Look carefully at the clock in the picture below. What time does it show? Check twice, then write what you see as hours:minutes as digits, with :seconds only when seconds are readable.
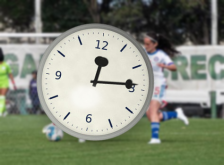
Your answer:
12:14
